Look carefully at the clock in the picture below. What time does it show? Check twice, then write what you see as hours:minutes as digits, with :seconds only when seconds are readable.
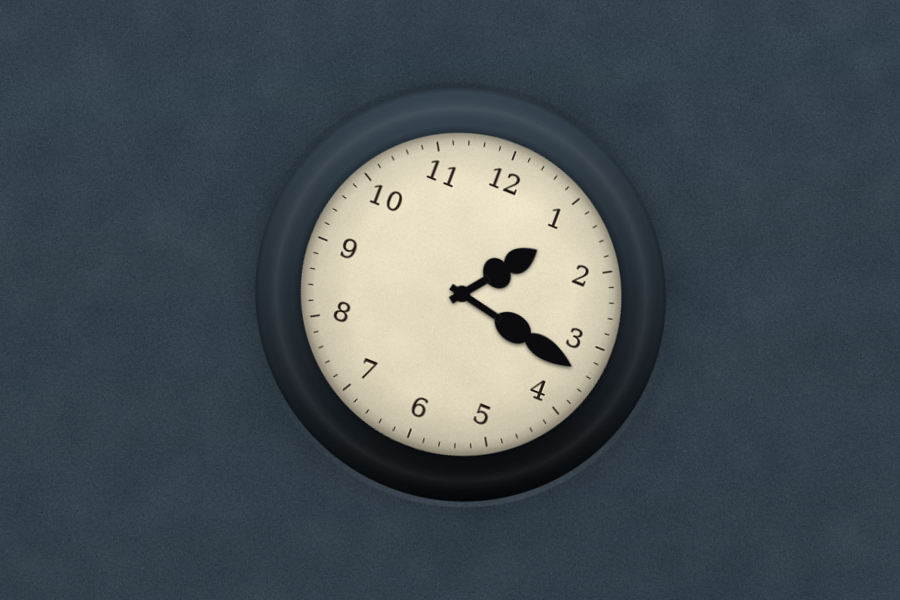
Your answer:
1:17
